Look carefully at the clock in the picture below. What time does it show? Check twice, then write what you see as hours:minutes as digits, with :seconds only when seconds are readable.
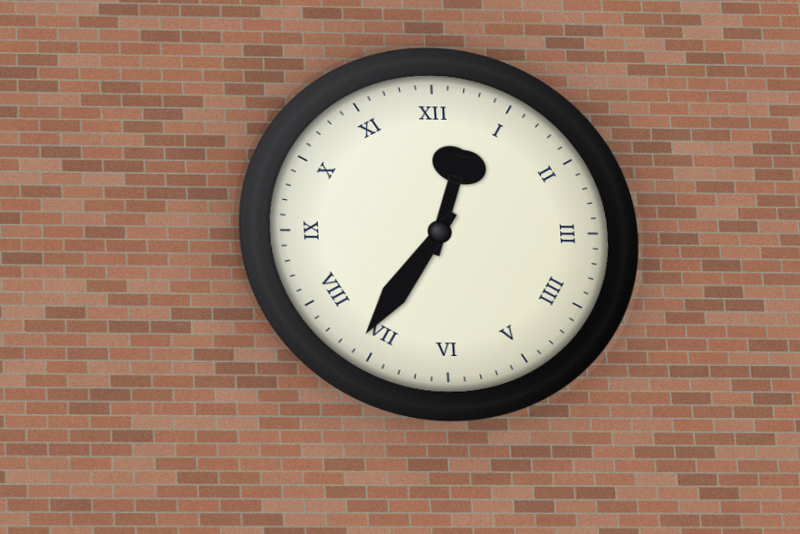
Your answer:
12:36
